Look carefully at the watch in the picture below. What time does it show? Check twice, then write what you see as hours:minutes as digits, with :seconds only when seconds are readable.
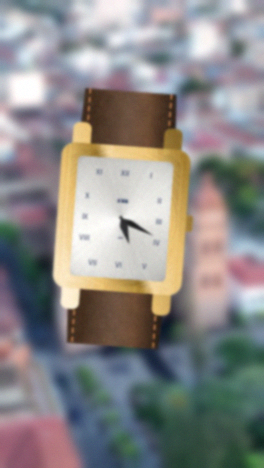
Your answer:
5:19
